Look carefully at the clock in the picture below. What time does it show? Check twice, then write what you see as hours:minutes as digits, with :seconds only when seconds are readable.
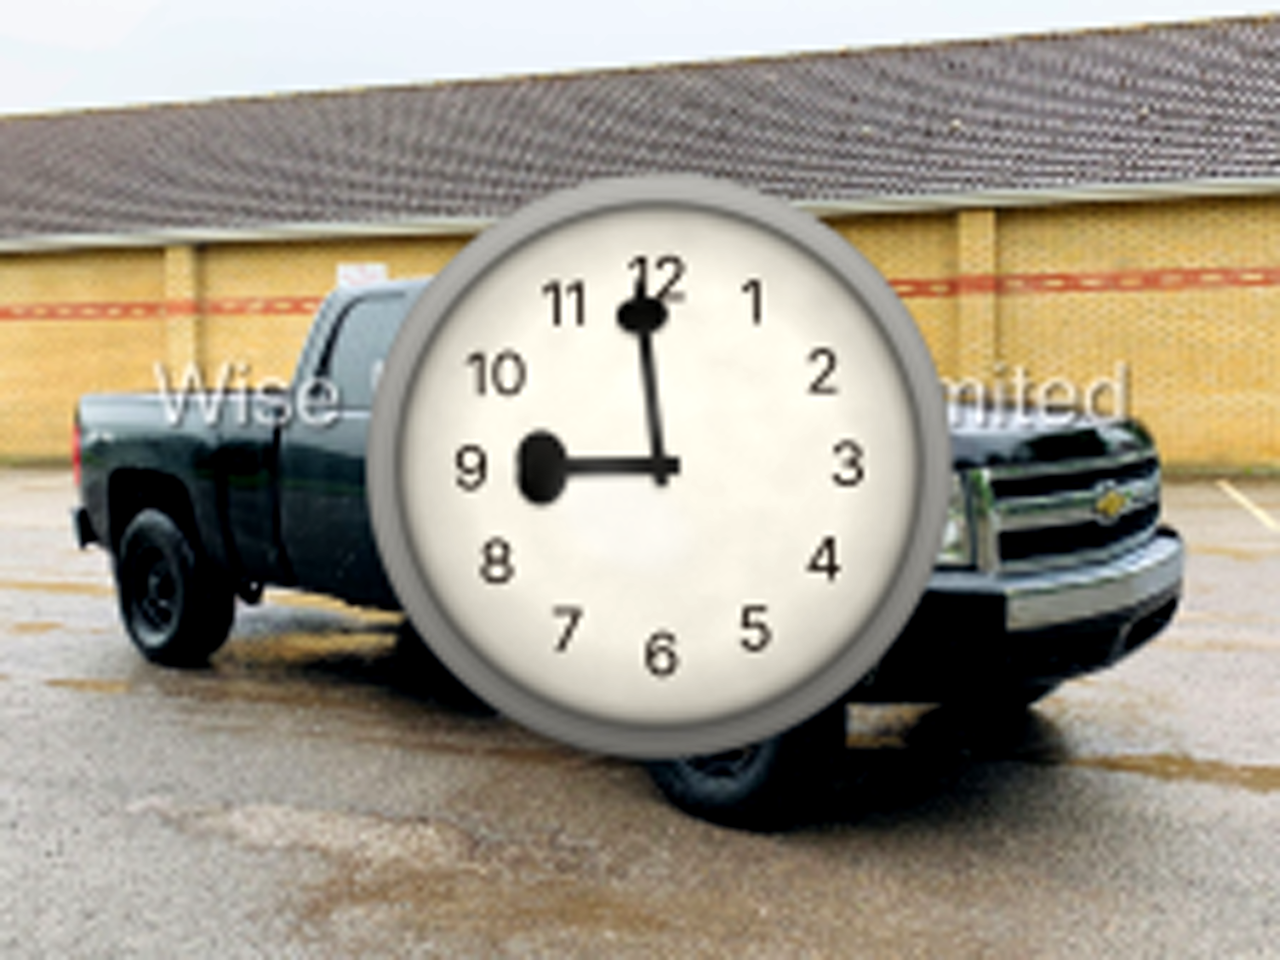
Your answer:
8:59
